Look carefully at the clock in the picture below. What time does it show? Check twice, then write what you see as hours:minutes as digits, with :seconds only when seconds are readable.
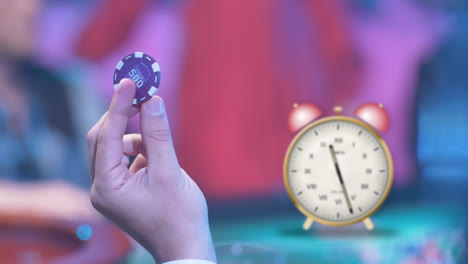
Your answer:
11:27
